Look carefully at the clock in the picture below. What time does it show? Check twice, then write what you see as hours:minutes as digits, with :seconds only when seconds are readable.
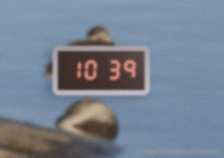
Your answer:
10:39
